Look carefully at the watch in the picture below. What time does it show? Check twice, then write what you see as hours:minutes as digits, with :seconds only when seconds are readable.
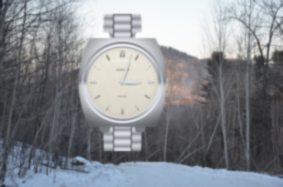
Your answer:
3:03
